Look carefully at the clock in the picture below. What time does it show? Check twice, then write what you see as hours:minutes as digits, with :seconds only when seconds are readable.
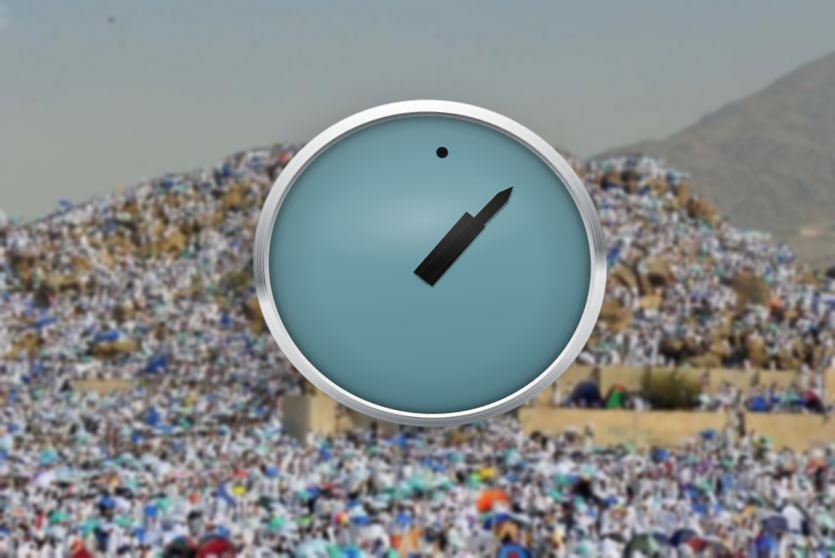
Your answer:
1:06
